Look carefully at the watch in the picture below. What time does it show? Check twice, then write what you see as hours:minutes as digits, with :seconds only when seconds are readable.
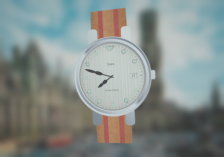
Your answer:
7:48
